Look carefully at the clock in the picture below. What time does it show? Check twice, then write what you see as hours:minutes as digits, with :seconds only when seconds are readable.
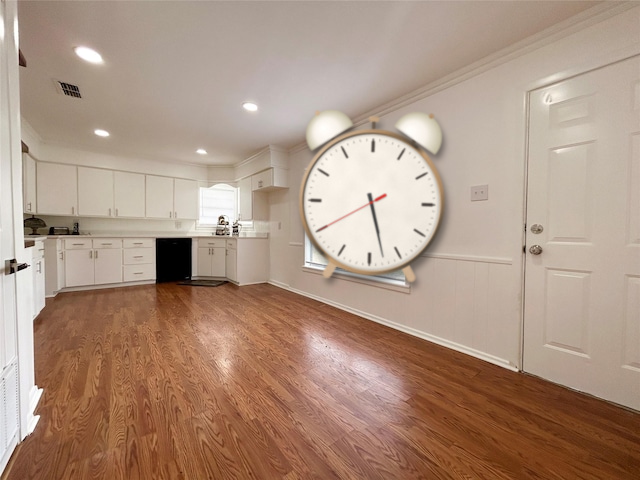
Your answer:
5:27:40
